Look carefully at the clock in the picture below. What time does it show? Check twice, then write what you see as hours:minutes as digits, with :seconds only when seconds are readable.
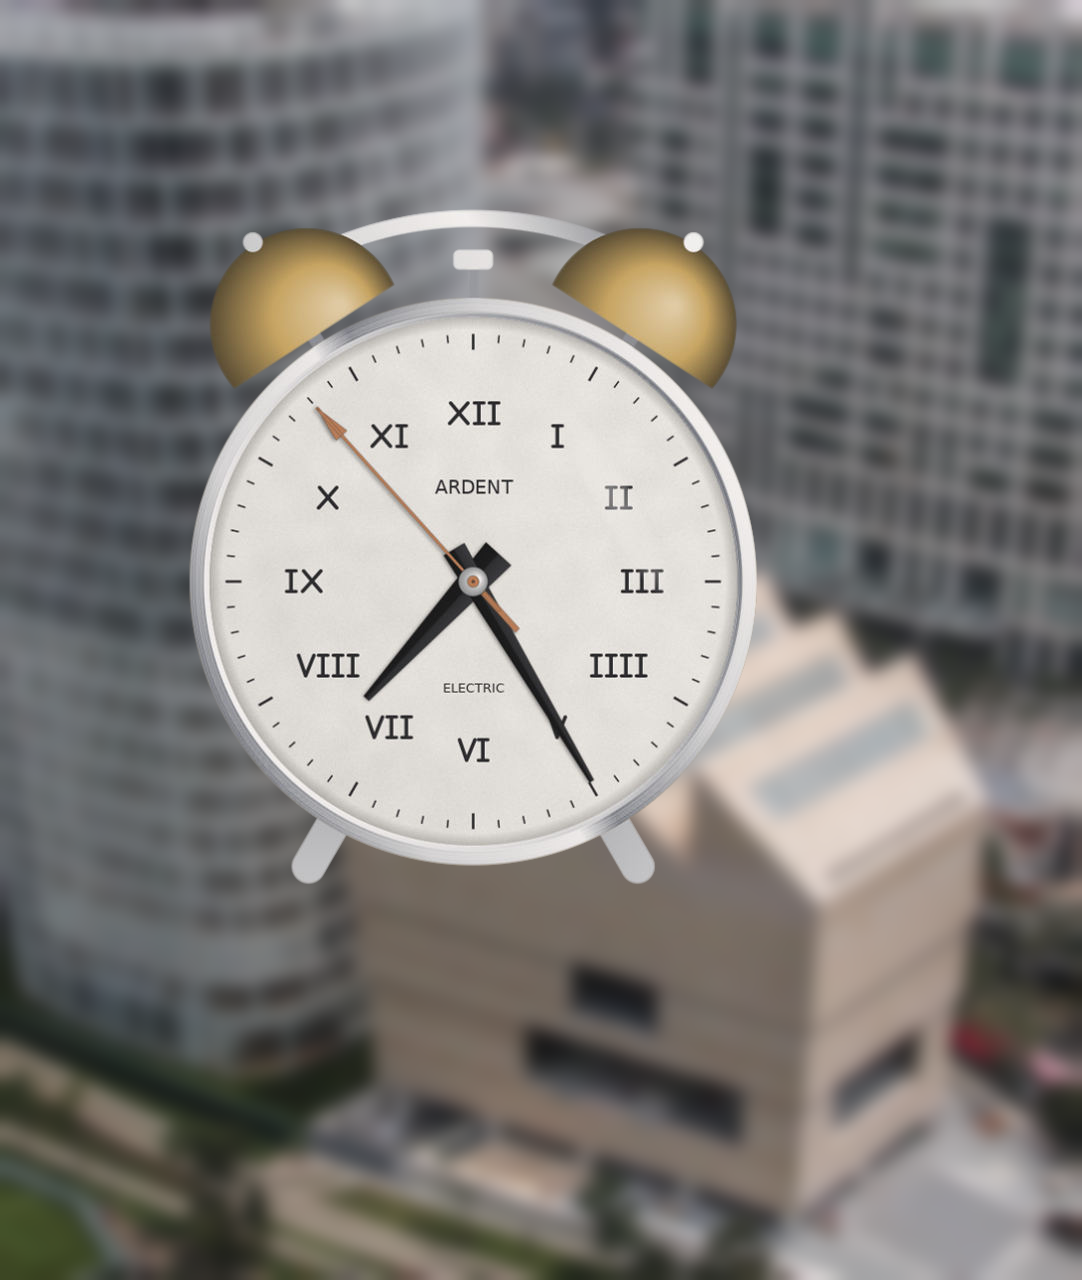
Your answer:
7:24:53
